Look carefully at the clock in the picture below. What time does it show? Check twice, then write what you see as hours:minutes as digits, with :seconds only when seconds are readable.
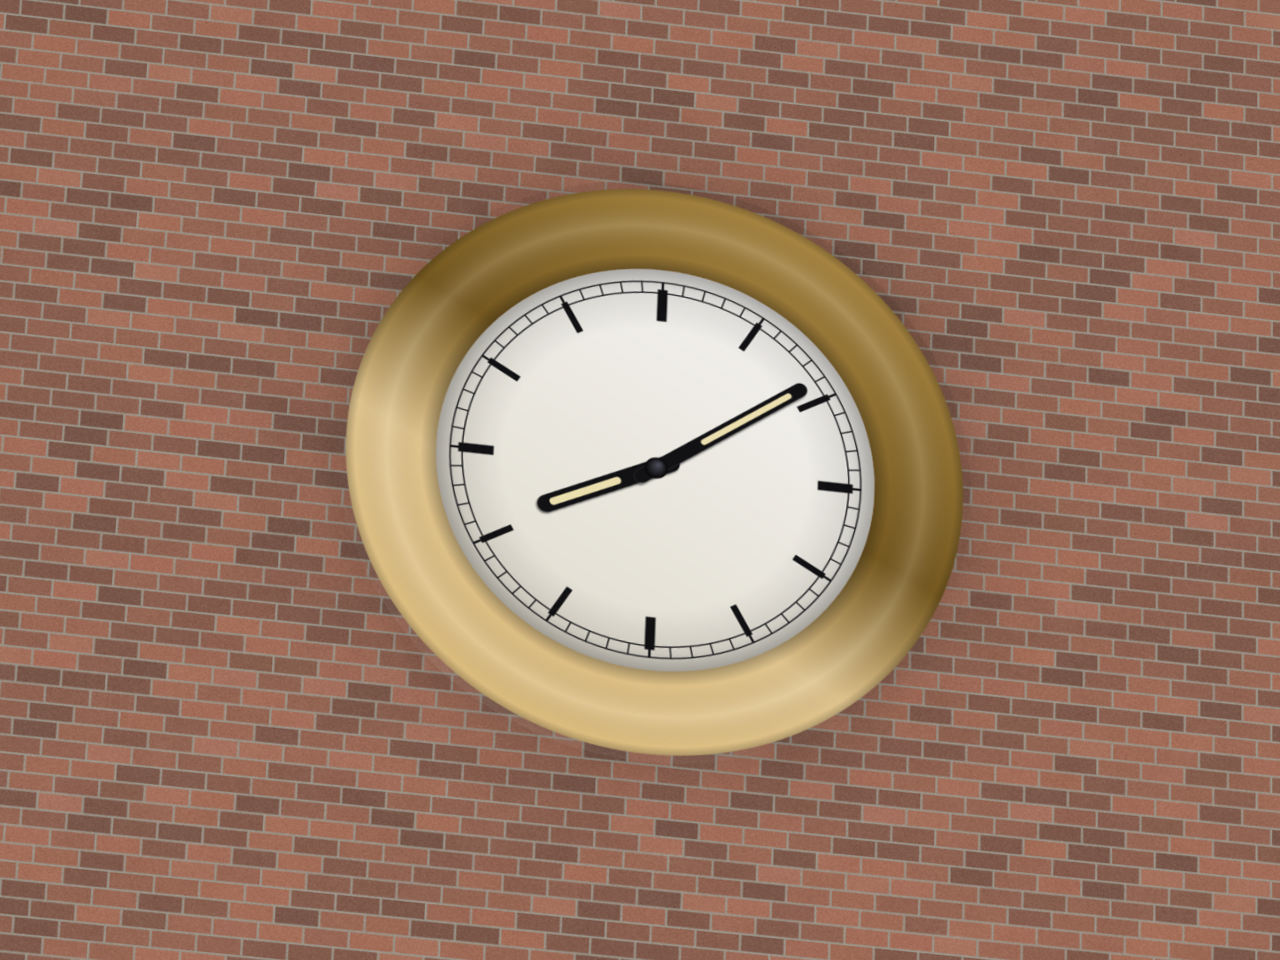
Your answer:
8:09
